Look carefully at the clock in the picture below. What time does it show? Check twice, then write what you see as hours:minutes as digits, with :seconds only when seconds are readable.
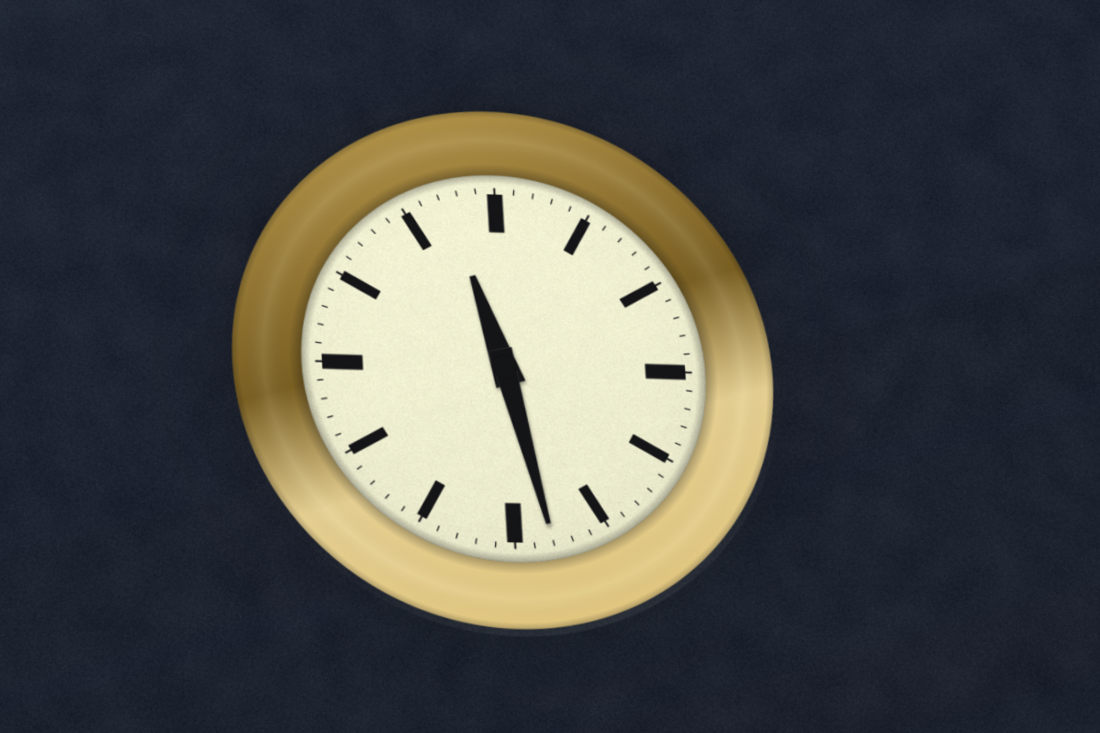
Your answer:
11:28
